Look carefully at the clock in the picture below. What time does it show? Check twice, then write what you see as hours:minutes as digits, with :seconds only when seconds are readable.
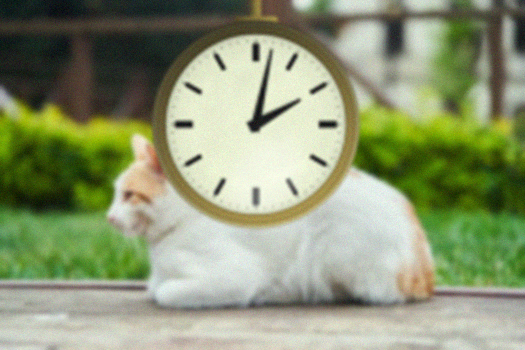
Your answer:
2:02
